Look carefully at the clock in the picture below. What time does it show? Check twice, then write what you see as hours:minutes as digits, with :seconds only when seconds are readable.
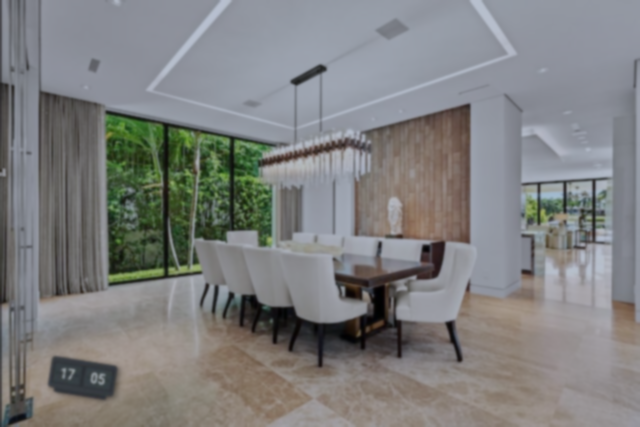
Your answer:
17:05
